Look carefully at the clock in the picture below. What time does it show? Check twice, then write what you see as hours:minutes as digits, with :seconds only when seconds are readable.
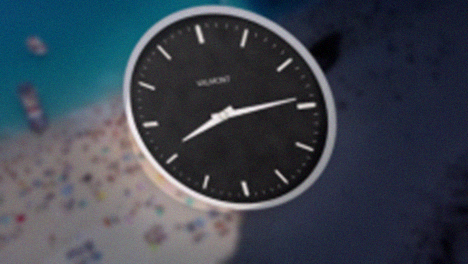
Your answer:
8:14
